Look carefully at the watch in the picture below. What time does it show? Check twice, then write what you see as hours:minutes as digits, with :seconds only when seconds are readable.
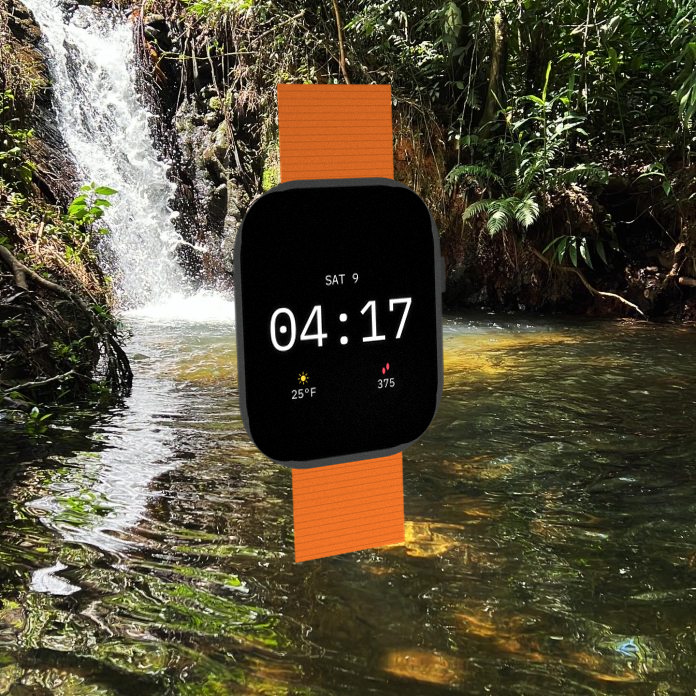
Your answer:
4:17
